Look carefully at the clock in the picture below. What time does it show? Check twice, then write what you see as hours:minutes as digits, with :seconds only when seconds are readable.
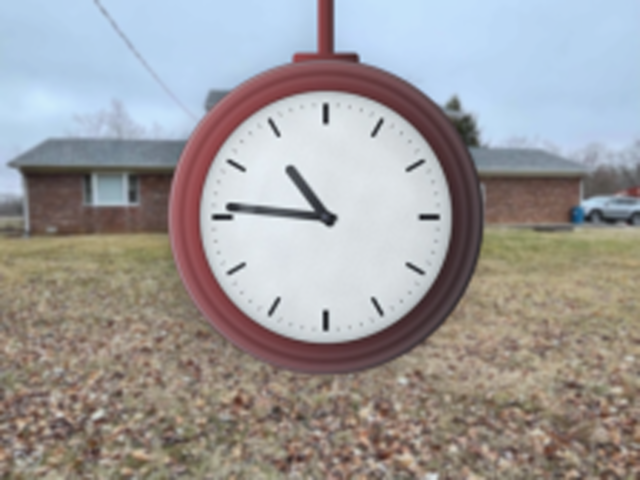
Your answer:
10:46
